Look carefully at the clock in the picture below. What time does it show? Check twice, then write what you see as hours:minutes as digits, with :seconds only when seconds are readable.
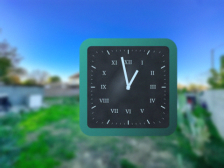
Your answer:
12:58
